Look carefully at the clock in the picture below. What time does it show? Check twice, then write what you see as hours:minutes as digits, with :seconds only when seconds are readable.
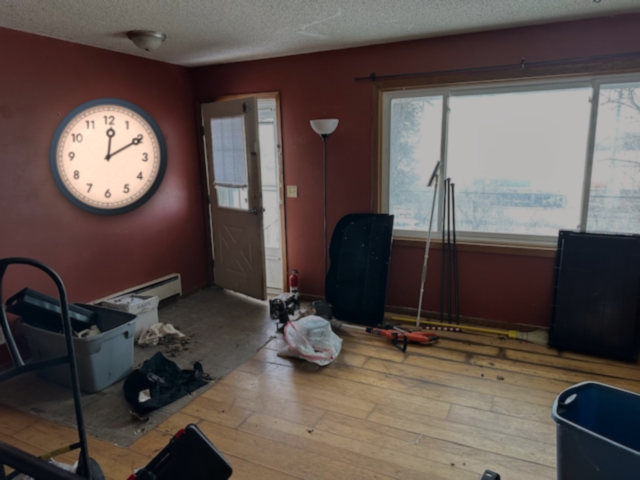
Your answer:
12:10
